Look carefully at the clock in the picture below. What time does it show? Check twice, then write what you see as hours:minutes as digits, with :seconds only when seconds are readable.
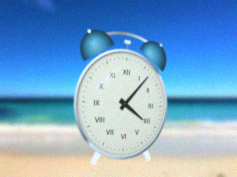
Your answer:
4:07
